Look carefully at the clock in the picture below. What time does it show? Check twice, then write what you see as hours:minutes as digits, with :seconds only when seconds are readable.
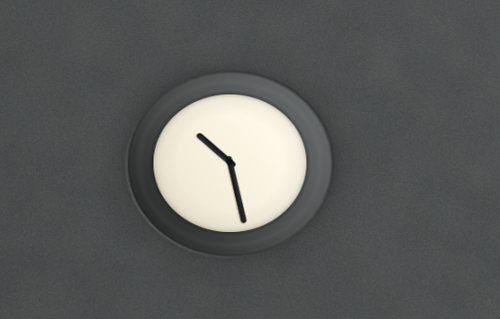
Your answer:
10:28
